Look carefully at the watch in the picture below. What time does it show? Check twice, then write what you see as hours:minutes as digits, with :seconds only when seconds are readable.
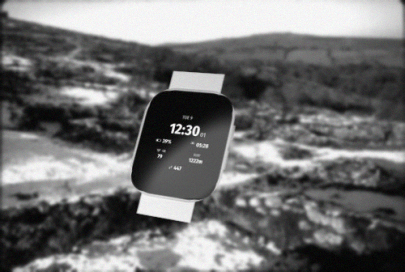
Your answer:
12:30
